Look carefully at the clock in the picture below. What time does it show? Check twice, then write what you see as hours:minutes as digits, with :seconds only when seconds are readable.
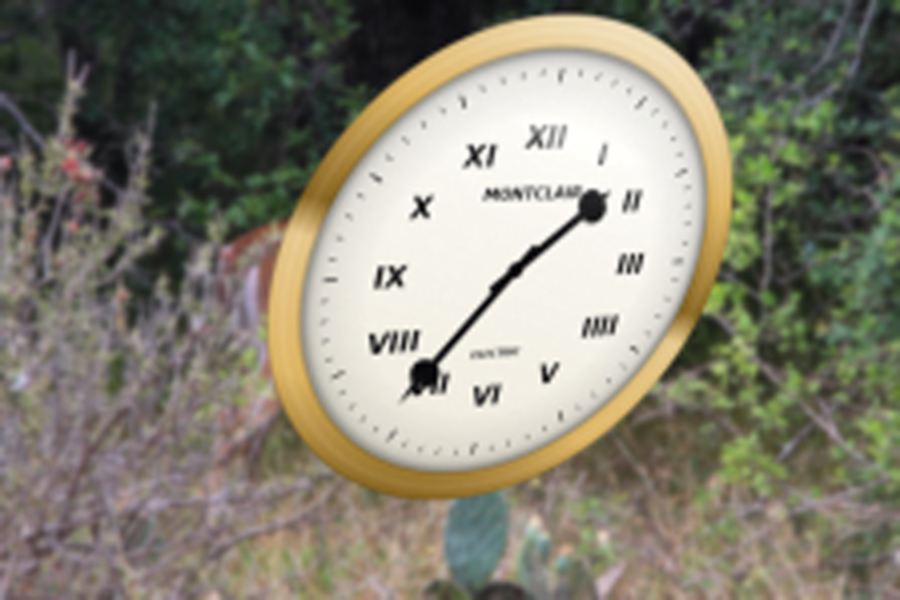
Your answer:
1:36
